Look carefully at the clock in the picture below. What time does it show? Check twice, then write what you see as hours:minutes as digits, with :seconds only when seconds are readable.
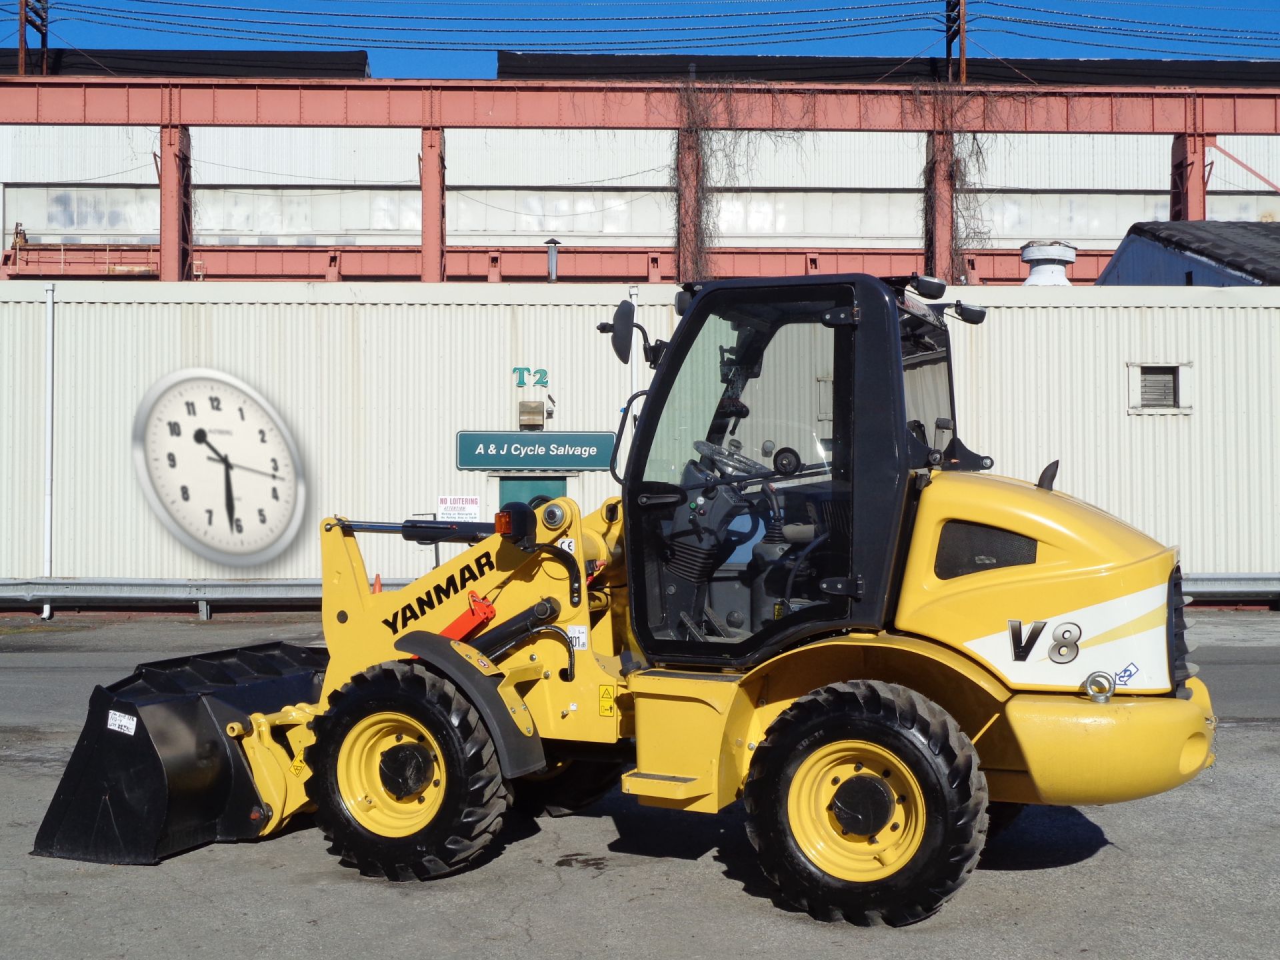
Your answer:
10:31:17
